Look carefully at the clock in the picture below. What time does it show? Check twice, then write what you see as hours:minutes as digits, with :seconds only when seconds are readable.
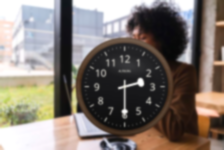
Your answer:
2:30
